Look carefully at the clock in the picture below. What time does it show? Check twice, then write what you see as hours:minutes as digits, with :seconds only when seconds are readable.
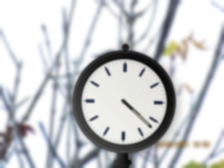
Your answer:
4:22
